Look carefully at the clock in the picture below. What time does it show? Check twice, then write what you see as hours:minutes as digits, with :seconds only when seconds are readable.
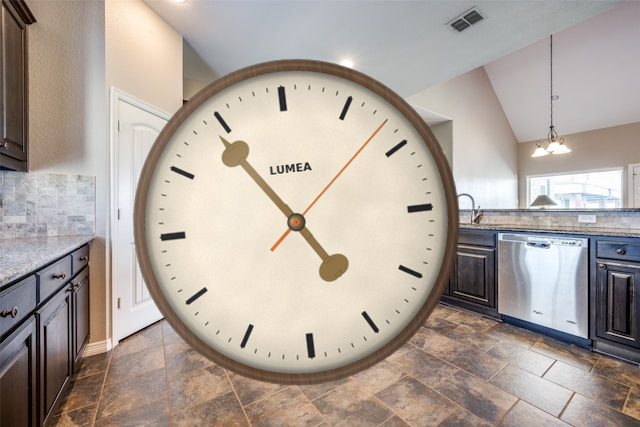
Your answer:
4:54:08
